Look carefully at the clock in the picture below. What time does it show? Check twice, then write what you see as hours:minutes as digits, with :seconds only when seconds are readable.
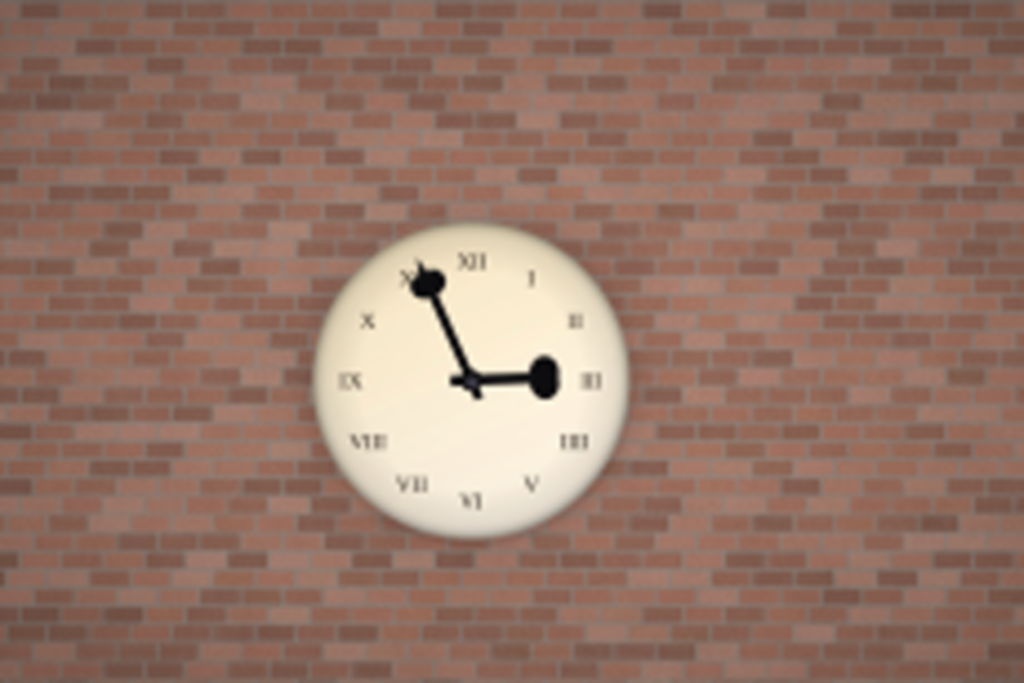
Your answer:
2:56
